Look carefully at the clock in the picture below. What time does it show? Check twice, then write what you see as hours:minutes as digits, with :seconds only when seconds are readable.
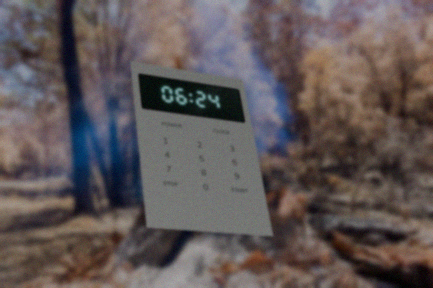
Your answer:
6:24
